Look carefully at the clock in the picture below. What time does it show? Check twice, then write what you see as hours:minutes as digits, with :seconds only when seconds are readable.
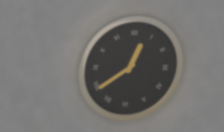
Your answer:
12:39
